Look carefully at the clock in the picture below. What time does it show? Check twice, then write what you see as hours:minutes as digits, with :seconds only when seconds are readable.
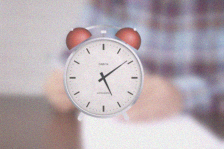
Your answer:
5:09
